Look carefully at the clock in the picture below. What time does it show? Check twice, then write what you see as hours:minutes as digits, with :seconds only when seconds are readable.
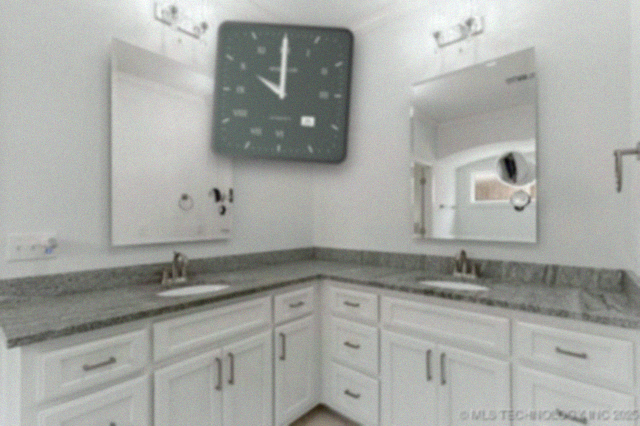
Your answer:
10:00
